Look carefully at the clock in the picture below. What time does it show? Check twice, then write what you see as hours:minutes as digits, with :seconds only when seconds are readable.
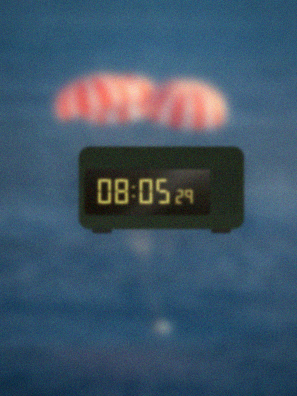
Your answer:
8:05:29
